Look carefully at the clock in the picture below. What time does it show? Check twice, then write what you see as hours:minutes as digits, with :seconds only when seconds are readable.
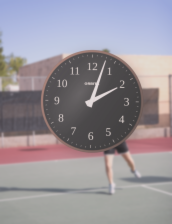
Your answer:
2:03
